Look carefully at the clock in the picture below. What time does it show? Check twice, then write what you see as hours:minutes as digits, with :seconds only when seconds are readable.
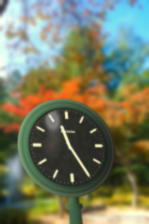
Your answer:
11:25
